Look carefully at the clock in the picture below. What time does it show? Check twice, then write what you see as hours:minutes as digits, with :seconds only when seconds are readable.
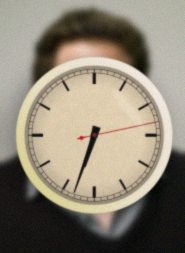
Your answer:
6:33:13
